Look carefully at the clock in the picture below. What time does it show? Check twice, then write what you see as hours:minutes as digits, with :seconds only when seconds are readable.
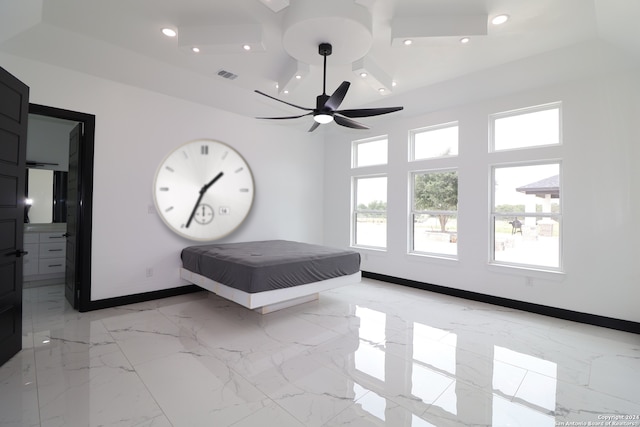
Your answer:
1:34
